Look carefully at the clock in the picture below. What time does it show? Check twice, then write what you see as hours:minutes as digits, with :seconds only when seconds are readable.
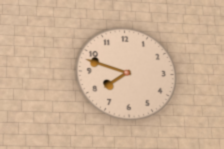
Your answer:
7:48
